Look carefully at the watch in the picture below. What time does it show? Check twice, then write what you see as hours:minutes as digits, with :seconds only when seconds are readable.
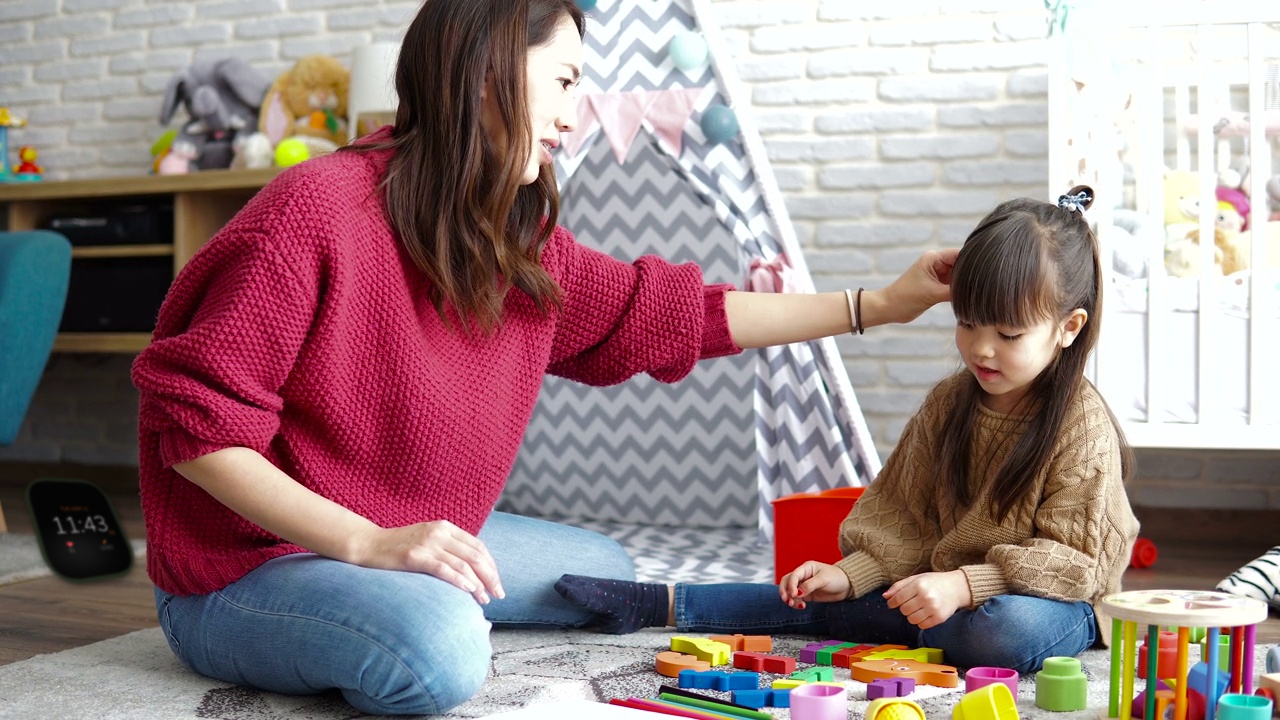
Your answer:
11:43
